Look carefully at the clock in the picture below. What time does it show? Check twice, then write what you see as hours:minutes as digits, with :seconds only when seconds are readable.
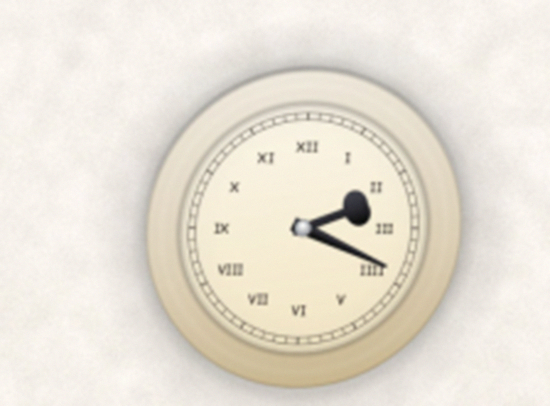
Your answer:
2:19
